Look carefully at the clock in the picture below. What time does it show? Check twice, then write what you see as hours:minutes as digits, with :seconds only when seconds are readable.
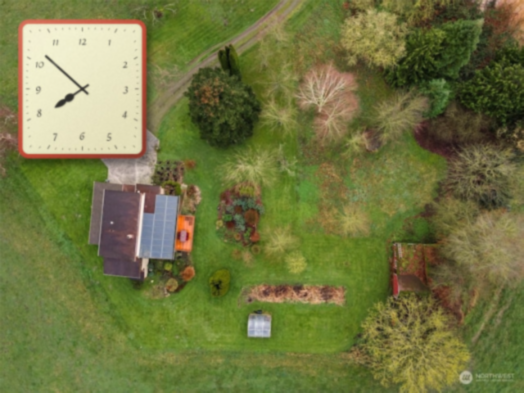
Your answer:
7:52
